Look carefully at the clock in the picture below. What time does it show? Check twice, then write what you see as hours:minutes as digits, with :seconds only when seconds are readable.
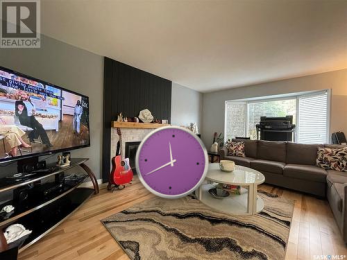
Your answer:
11:40
